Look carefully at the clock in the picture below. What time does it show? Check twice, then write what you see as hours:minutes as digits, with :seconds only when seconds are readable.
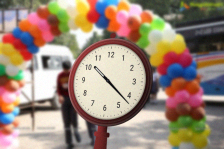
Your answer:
10:22
